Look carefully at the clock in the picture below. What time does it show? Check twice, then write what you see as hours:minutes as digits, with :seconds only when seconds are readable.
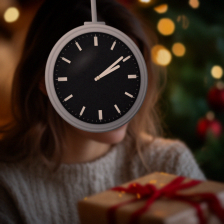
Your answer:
2:09
